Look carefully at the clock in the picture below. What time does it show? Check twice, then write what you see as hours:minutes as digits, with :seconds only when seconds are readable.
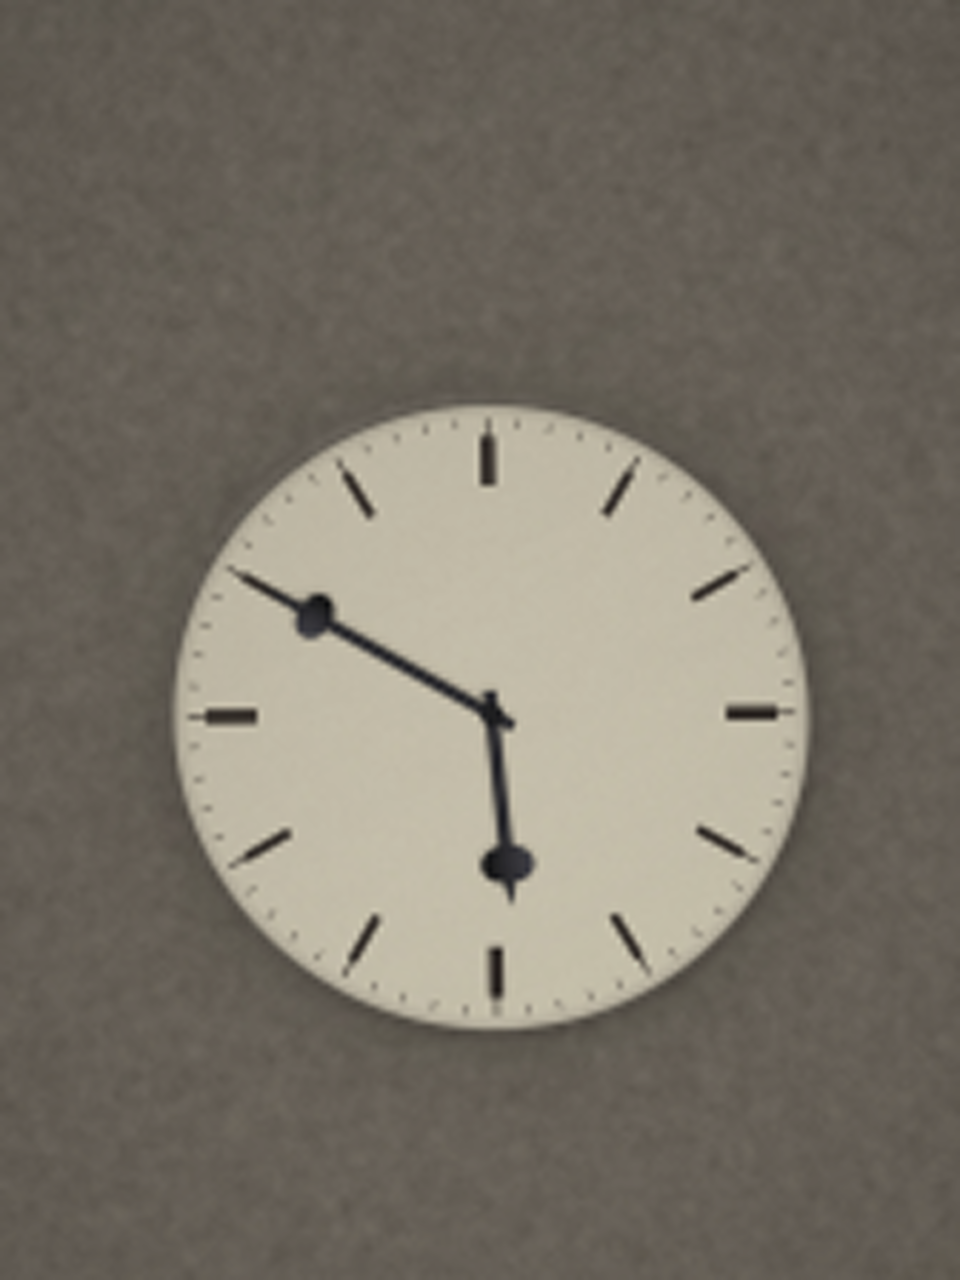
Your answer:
5:50
